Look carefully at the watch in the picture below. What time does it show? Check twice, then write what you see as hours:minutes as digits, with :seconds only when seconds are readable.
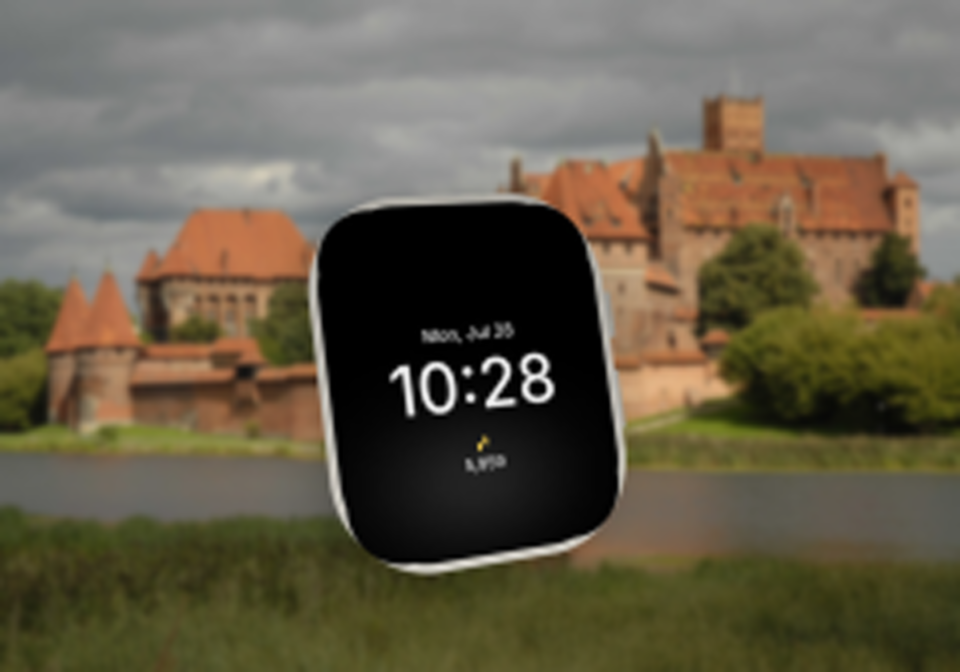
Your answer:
10:28
